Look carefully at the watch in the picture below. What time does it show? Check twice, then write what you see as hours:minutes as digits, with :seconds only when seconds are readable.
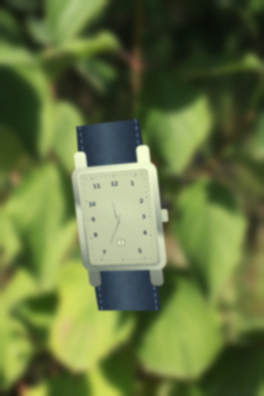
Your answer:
11:34
